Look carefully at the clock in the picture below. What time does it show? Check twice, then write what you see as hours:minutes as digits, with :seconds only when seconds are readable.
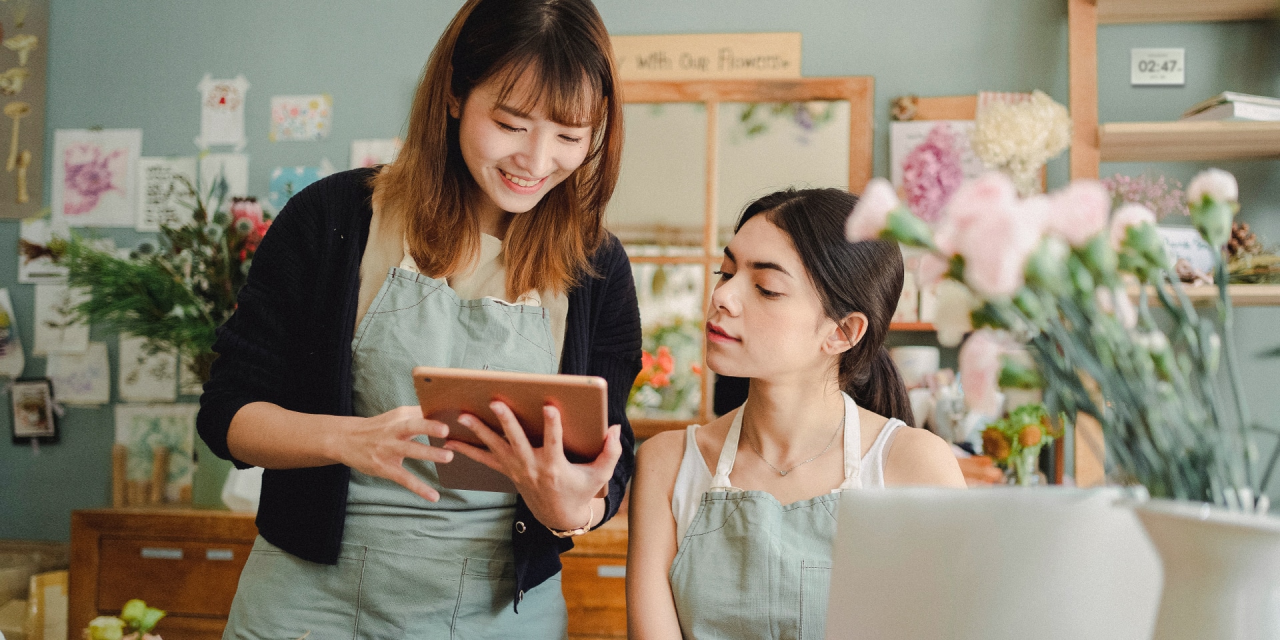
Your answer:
2:47
